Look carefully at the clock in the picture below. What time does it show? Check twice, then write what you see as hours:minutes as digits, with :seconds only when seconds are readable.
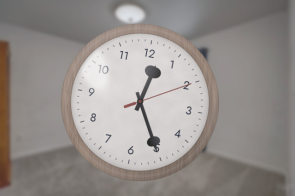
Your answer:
12:25:10
